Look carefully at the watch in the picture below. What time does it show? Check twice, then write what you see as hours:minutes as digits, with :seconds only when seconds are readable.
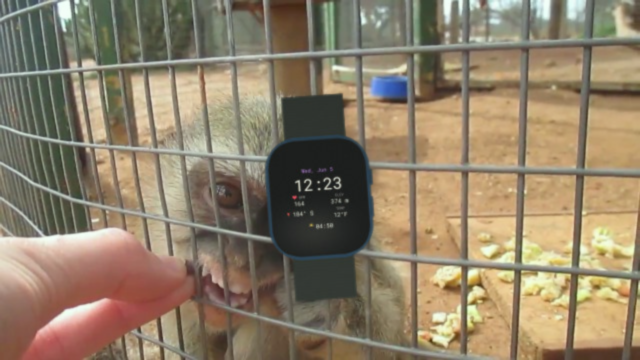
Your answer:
12:23
